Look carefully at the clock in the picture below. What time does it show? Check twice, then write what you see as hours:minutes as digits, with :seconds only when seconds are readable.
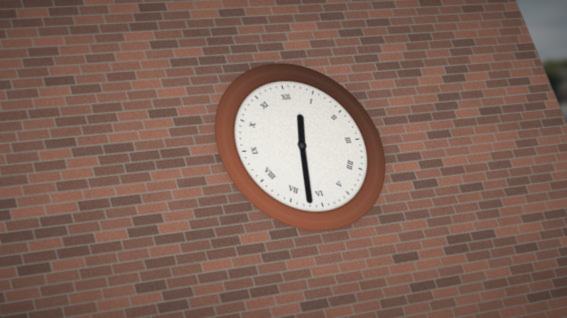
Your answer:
12:32
